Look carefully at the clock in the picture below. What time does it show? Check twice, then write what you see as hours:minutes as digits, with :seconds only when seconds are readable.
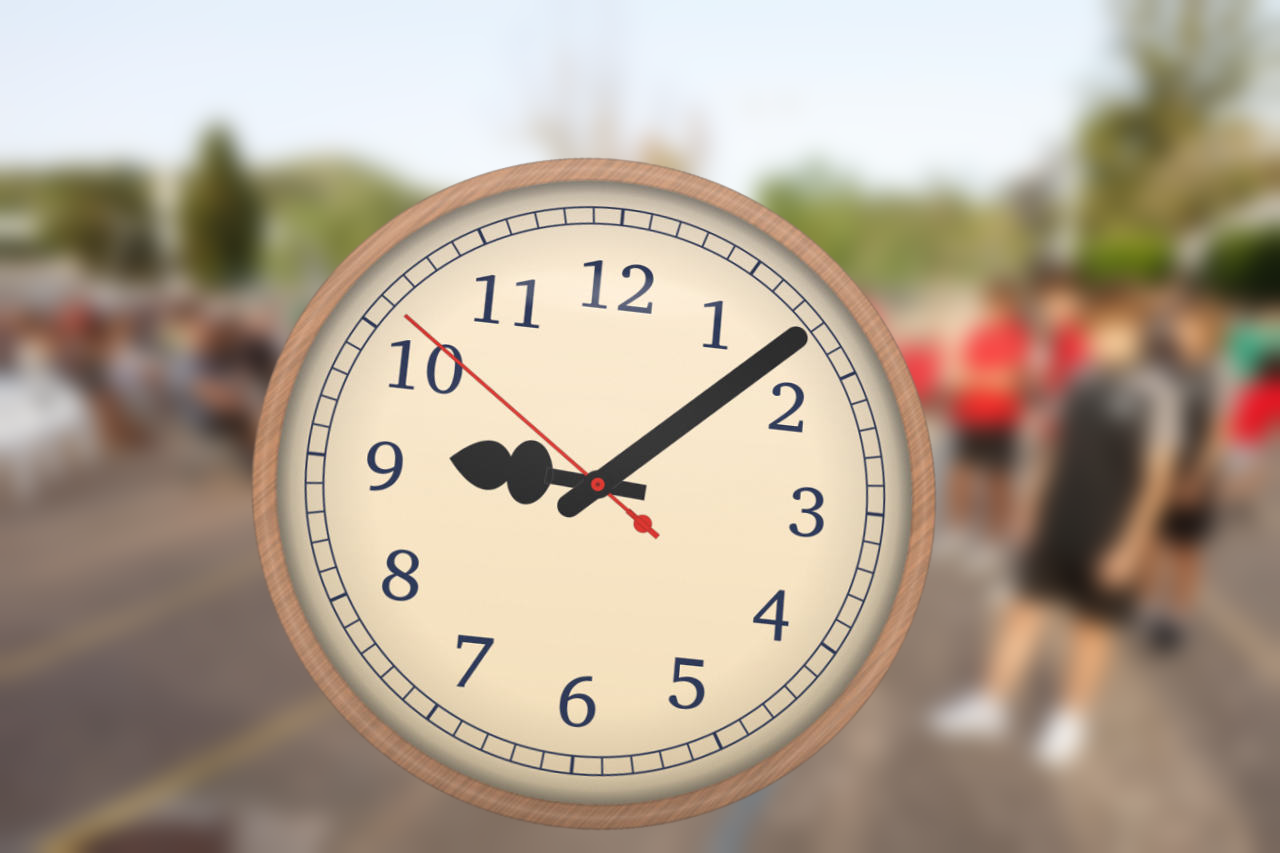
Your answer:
9:07:51
